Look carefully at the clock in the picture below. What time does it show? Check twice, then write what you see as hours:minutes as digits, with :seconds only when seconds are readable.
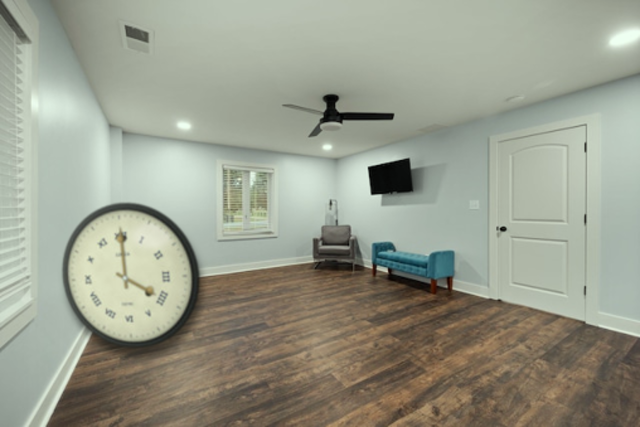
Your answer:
4:00
